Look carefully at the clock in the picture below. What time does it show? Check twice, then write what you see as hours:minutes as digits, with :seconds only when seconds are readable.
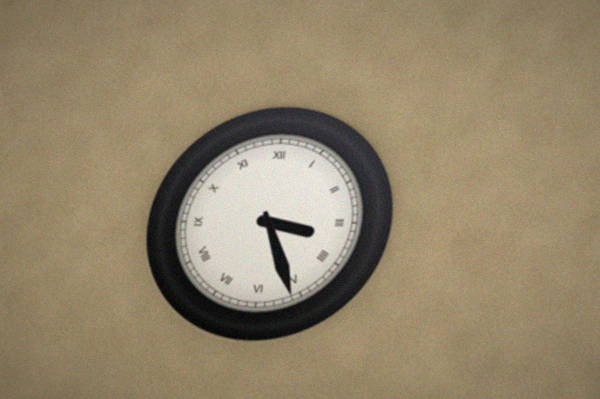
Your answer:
3:26
